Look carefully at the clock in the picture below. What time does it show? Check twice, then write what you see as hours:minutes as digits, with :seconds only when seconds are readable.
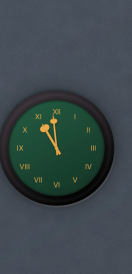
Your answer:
10:59
